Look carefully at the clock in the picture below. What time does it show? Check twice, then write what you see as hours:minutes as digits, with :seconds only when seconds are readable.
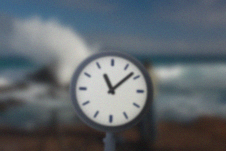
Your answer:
11:08
